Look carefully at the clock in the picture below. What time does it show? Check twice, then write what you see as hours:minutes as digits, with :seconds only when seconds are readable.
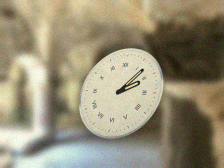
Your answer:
2:07
